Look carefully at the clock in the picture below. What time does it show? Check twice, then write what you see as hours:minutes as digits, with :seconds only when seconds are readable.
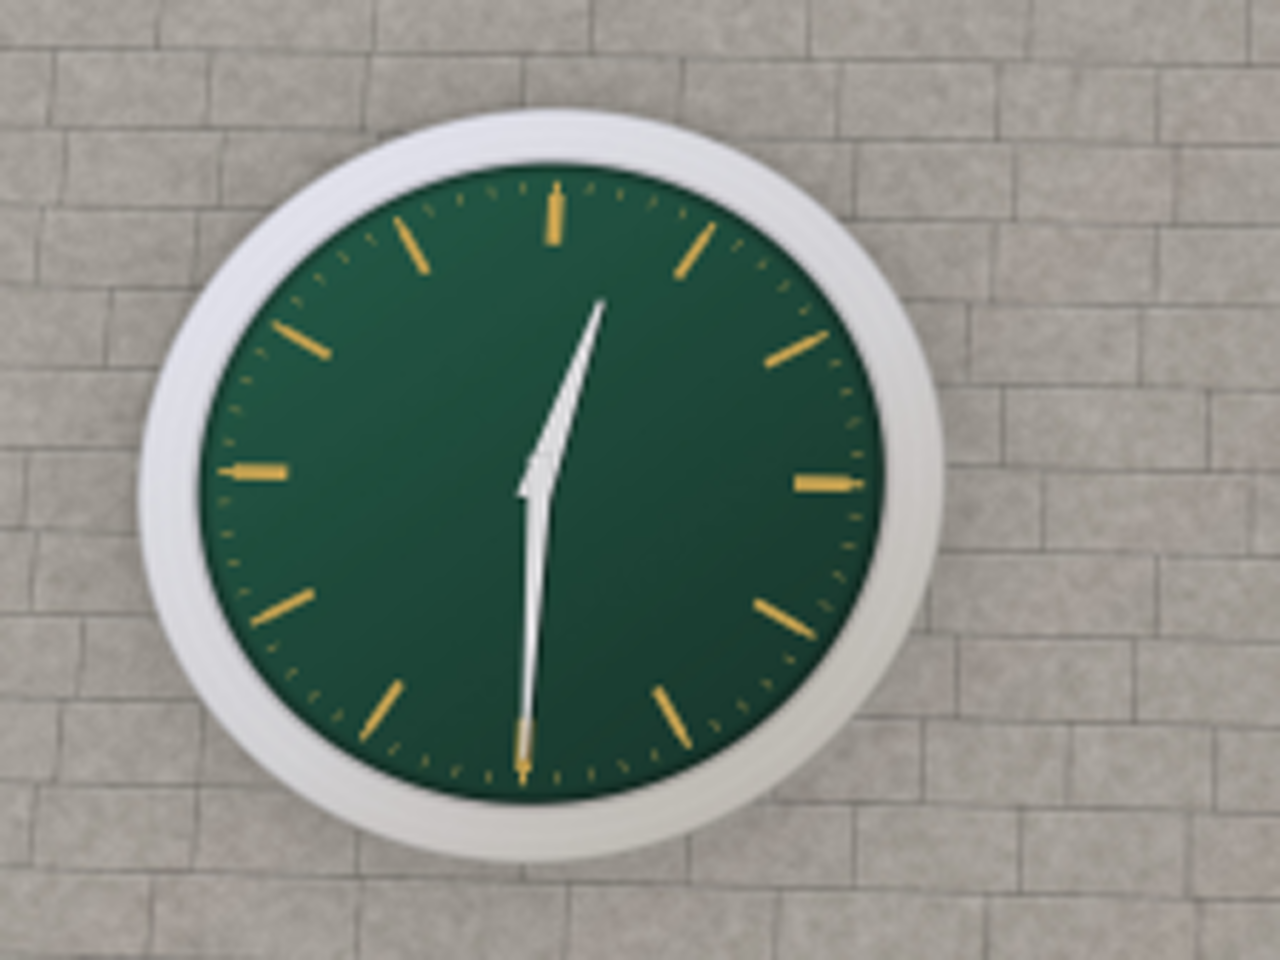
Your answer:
12:30
